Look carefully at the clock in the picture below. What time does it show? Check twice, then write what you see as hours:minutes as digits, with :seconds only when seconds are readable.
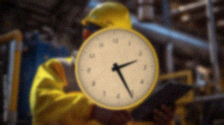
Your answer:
2:26
